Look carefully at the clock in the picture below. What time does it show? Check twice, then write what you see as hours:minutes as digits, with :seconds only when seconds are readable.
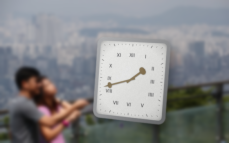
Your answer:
1:42
